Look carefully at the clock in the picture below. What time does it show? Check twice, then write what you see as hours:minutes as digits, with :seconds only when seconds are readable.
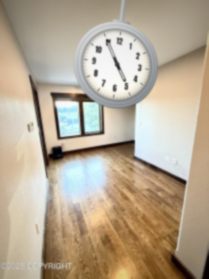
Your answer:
4:55
